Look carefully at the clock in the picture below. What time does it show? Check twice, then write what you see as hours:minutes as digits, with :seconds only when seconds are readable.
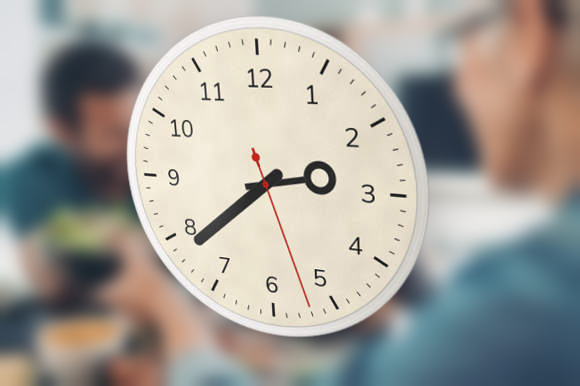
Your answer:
2:38:27
